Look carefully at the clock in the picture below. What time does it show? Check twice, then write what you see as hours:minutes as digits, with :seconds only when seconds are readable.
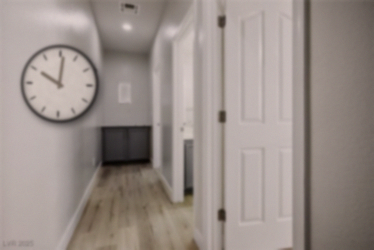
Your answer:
10:01
